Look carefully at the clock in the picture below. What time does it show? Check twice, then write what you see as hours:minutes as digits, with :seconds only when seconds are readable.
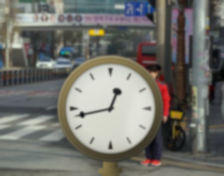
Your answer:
12:43
